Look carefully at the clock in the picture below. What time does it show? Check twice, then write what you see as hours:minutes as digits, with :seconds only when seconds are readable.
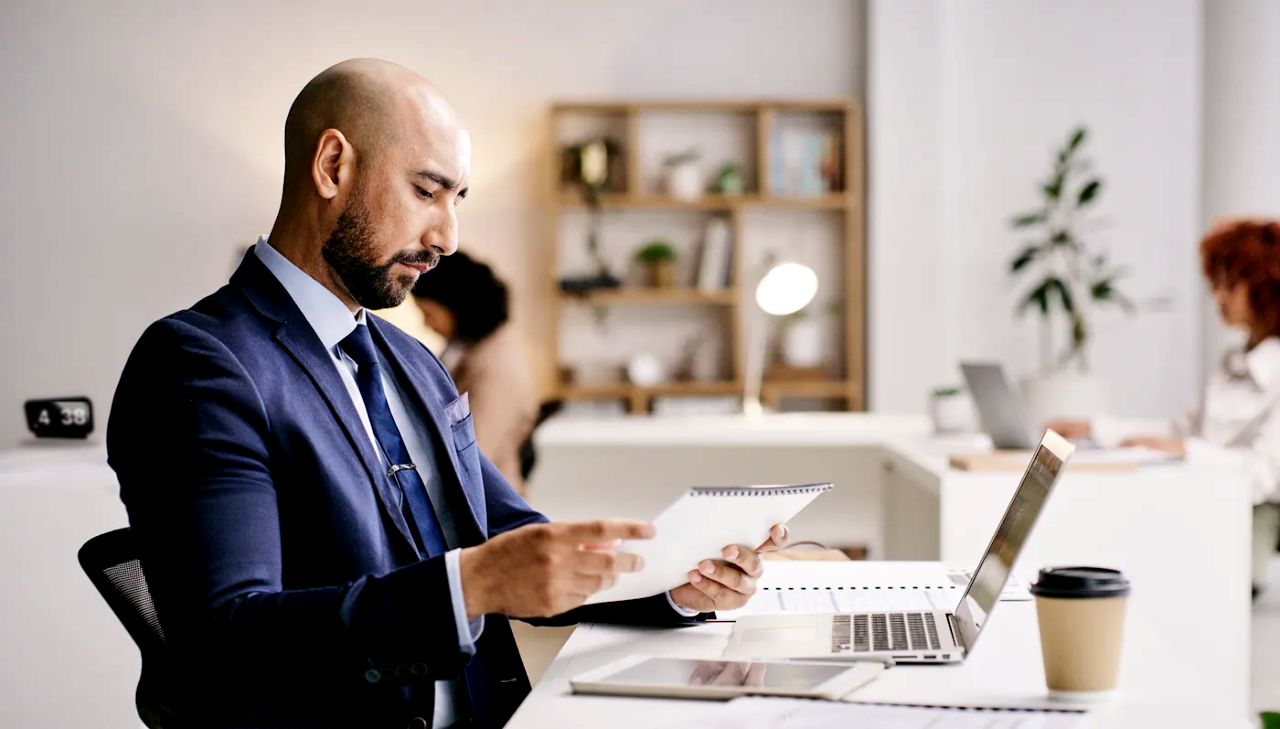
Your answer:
4:38
